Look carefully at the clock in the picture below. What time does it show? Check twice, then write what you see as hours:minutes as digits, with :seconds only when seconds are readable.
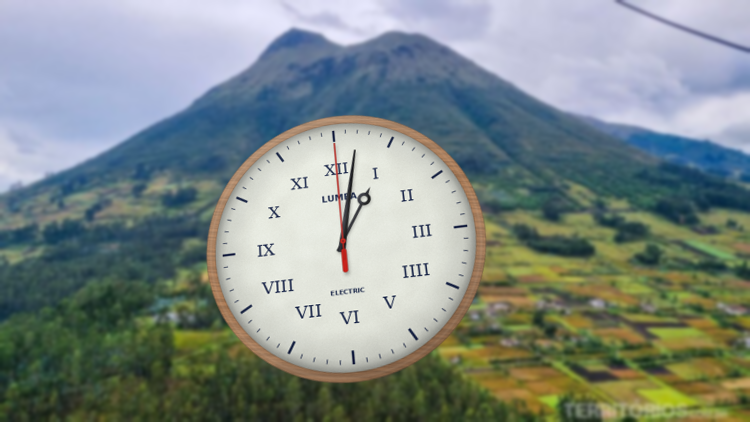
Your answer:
1:02:00
